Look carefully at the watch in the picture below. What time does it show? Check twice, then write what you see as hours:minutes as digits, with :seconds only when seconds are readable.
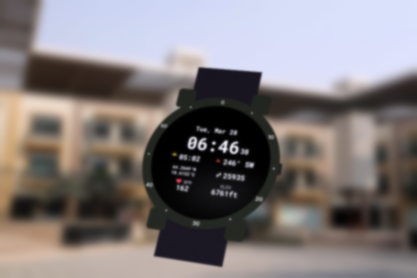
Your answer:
6:46
